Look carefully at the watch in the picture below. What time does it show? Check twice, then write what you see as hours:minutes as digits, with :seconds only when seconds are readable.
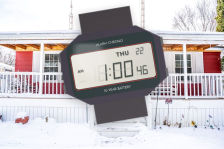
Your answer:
1:00:46
